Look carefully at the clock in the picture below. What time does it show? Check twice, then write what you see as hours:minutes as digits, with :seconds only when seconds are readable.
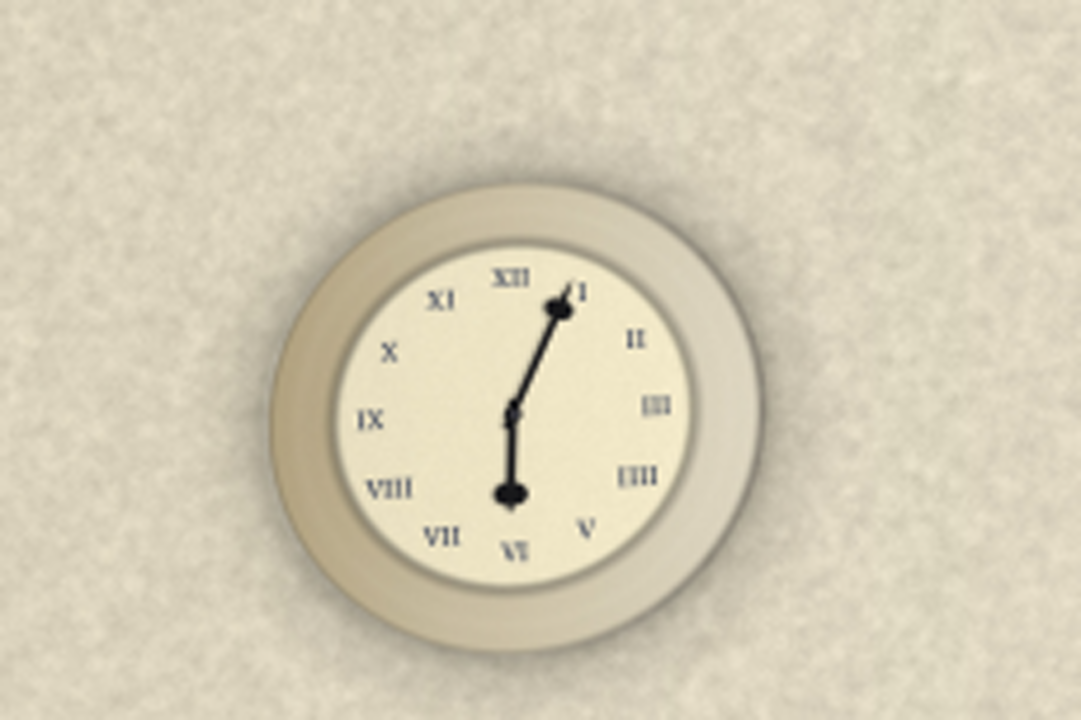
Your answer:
6:04
